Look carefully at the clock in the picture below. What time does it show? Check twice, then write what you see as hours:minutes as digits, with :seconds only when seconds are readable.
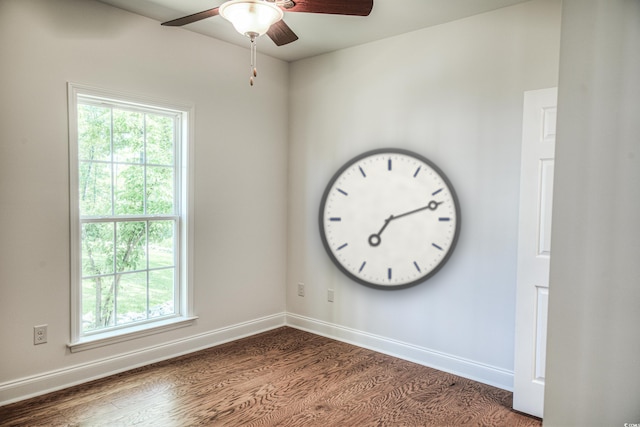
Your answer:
7:12
